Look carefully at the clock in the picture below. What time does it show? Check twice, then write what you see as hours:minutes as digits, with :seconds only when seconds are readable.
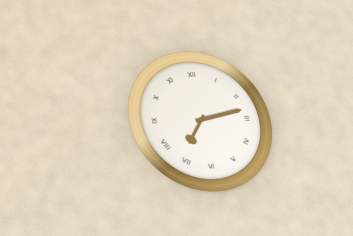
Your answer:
7:13
